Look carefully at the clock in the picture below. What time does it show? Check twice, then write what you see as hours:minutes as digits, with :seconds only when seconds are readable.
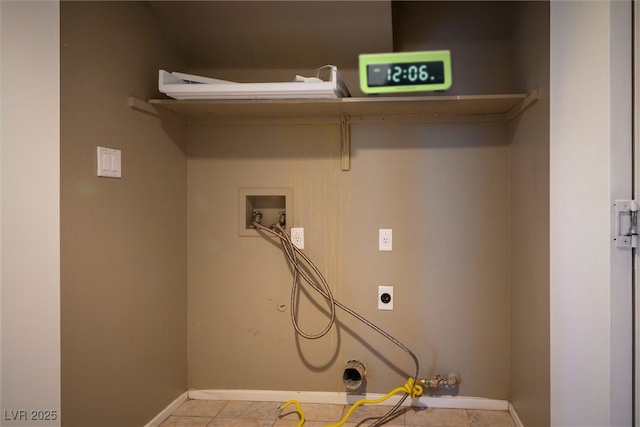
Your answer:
12:06
